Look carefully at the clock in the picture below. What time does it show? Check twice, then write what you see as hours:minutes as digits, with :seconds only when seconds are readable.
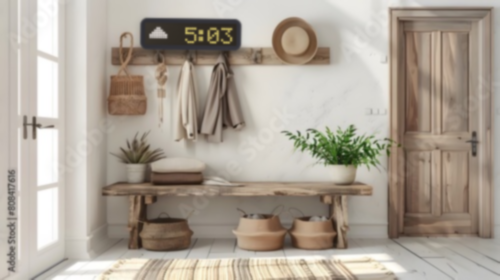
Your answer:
5:03
